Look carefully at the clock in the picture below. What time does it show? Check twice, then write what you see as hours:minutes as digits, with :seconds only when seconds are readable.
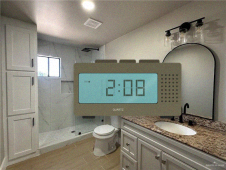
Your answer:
2:08
